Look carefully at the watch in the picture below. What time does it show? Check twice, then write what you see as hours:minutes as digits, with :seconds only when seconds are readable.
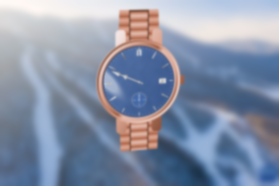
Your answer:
9:49
